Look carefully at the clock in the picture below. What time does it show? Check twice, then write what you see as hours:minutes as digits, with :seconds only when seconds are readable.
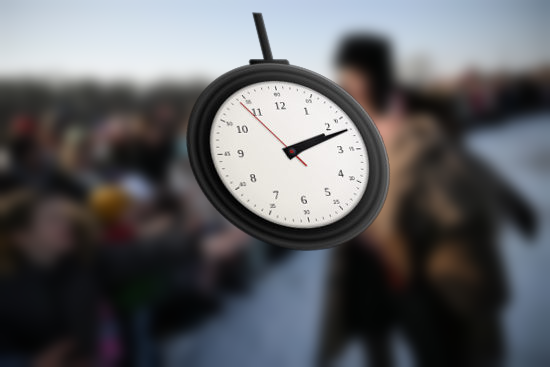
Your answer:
2:11:54
